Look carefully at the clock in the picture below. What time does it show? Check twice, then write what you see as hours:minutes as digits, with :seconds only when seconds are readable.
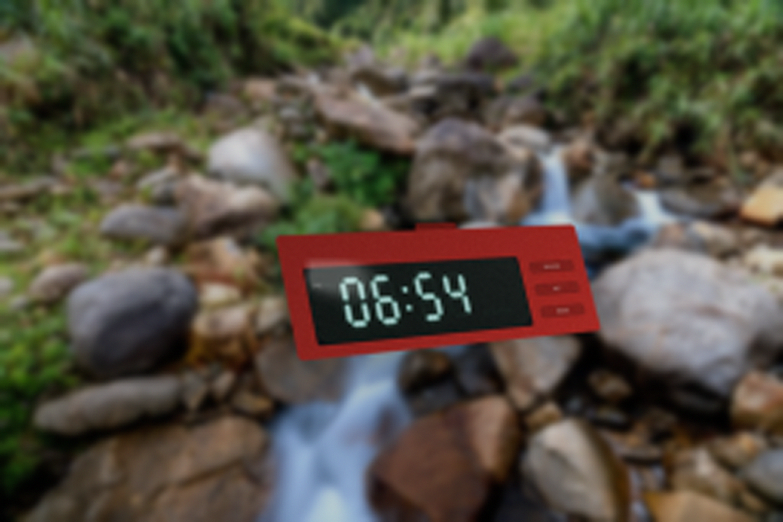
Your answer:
6:54
